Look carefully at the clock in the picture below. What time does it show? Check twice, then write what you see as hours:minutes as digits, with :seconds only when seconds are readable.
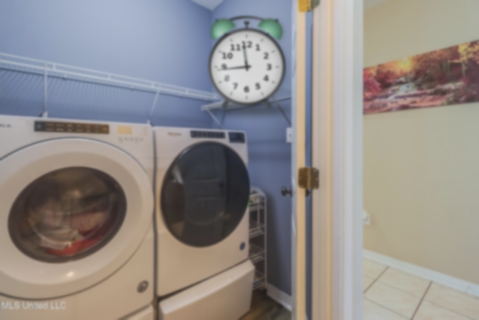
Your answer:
11:44
